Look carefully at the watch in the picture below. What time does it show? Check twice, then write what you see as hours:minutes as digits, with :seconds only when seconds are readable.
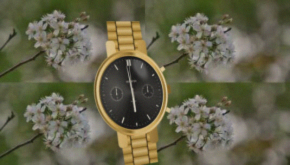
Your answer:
5:59
